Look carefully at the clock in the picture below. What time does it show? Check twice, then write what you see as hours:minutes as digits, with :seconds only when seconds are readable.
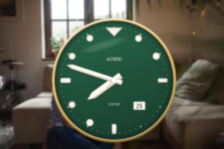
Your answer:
7:48
